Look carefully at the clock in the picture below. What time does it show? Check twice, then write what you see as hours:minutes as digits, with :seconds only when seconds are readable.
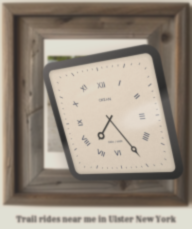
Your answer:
7:25
